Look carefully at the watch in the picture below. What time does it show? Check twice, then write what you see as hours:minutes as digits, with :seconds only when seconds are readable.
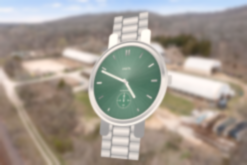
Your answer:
4:49
